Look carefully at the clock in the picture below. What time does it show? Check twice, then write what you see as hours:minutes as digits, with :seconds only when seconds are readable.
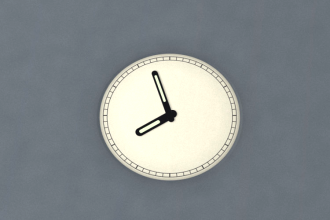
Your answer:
7:57
